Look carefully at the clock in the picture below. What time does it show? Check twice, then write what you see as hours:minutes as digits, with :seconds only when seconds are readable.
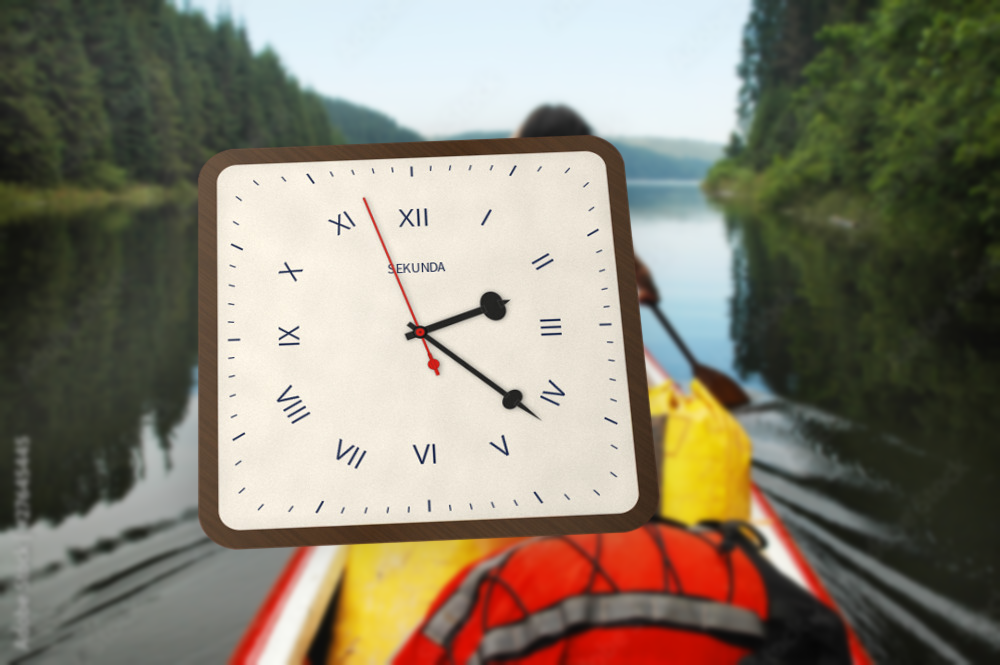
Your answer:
2:21:57
